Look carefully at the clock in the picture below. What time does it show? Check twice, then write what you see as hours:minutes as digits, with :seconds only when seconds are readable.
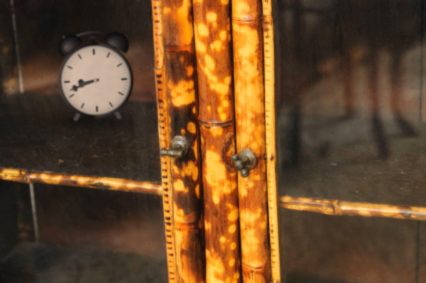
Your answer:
8:42
